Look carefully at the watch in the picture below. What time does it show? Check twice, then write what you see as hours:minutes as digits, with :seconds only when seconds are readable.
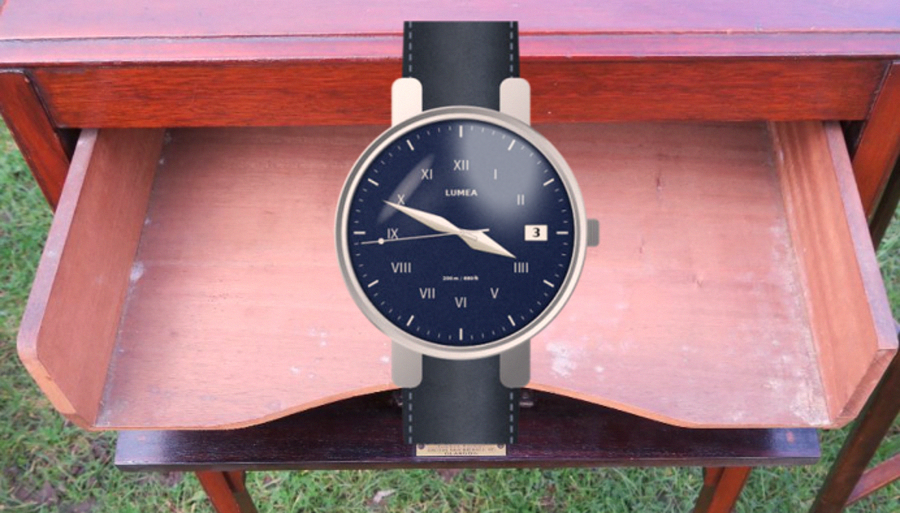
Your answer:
3:48:44
